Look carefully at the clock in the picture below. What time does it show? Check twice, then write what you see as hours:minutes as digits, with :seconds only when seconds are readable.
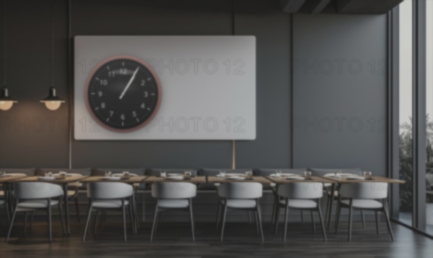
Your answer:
1:05
